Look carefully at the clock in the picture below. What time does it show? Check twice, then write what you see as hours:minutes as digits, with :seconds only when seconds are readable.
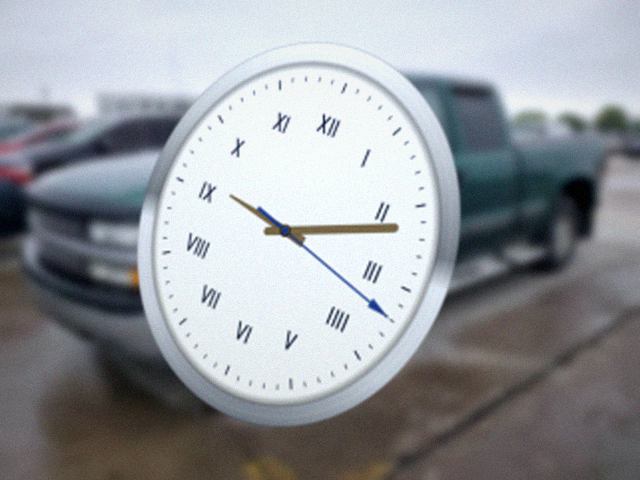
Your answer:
9:11:17
